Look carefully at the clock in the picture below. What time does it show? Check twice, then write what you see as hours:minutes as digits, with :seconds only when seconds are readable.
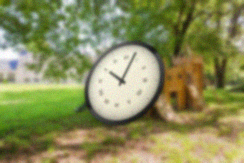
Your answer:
10:03
